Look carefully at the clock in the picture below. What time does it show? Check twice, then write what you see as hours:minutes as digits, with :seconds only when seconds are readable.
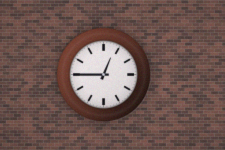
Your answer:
12:45
